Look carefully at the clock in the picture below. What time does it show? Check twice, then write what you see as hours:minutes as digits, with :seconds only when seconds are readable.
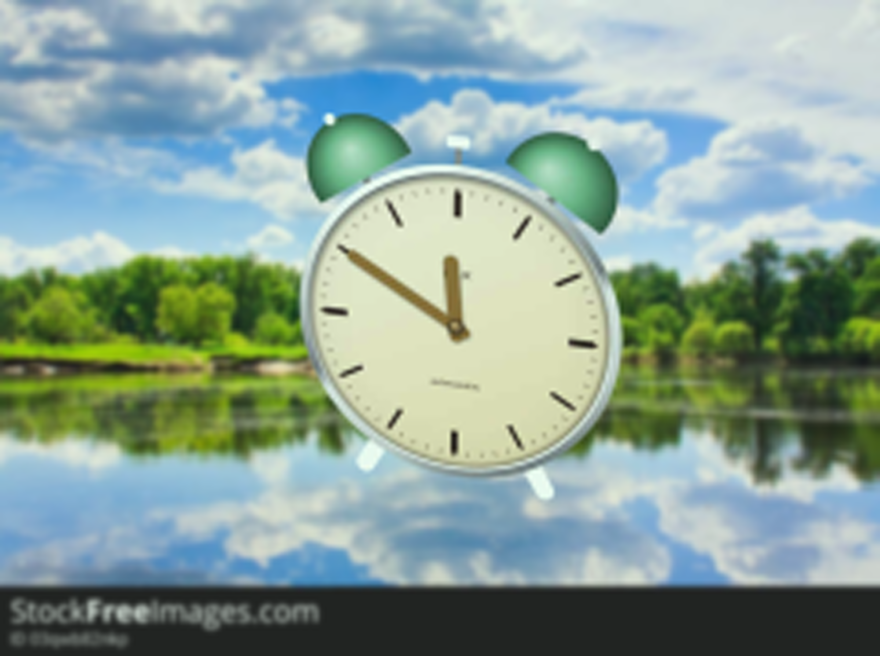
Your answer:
11:50
